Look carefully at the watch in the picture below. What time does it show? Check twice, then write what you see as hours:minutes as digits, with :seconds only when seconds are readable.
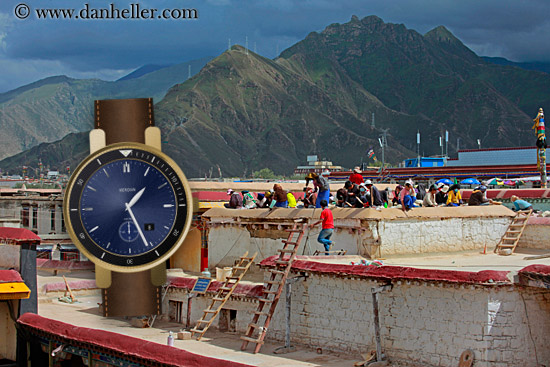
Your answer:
1:26
